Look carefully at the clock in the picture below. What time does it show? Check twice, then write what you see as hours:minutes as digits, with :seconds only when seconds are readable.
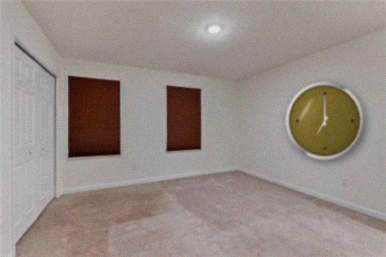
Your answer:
7:00
